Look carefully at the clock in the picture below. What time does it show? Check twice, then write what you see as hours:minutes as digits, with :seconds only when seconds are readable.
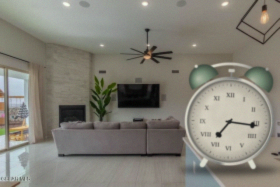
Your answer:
7:16
